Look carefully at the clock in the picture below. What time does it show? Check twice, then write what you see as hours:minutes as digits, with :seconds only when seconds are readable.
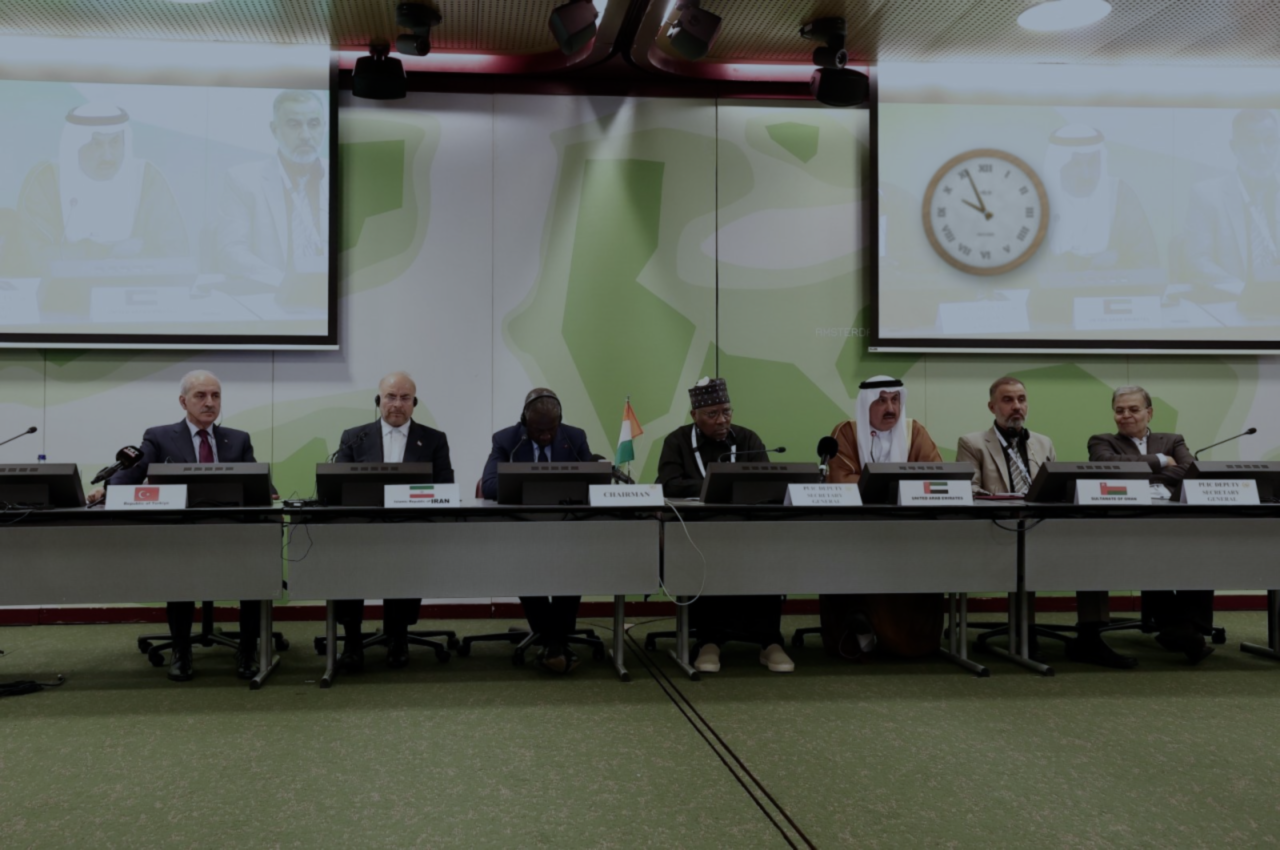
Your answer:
9:56
